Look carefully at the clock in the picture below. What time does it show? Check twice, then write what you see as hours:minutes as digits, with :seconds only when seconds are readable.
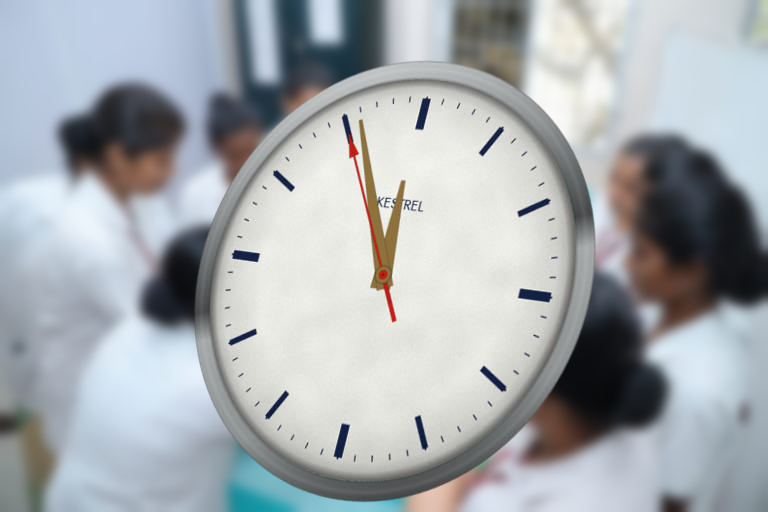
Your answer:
11:55:55
